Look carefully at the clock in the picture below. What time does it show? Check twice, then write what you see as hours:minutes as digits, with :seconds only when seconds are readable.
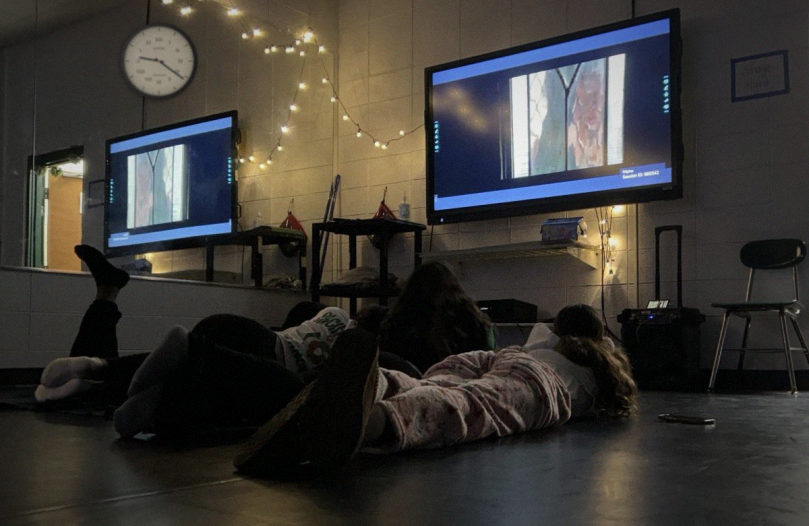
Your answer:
9:21
